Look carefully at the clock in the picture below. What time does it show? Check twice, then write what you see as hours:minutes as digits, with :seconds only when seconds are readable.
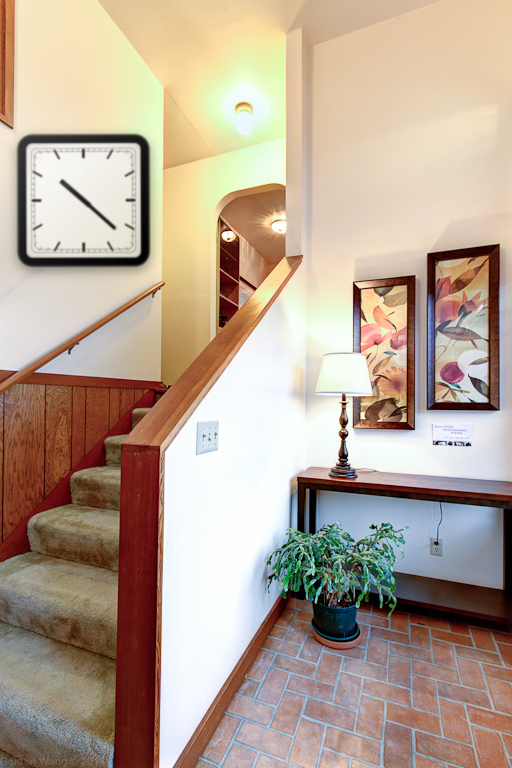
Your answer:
10:22
